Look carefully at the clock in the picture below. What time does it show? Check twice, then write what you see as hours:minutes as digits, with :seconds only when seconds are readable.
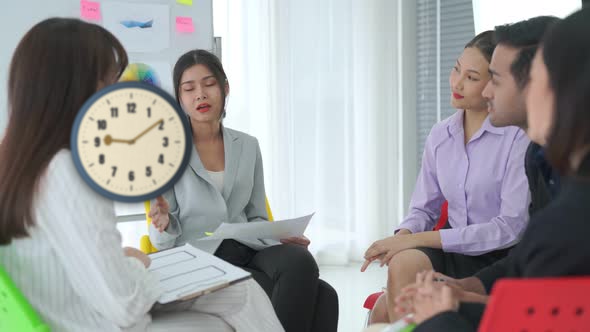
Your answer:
9:09
